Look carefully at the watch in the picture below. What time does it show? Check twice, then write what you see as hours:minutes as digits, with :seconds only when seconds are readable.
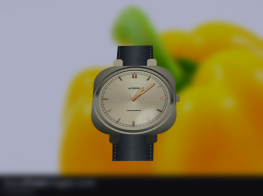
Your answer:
1:08
